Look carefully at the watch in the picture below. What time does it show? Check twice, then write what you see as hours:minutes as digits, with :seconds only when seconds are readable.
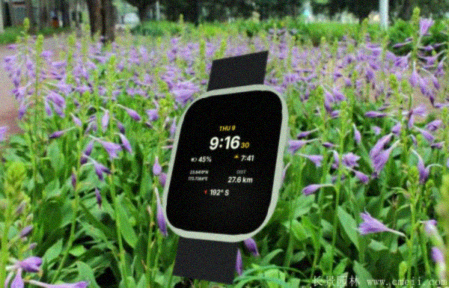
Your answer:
9:16
